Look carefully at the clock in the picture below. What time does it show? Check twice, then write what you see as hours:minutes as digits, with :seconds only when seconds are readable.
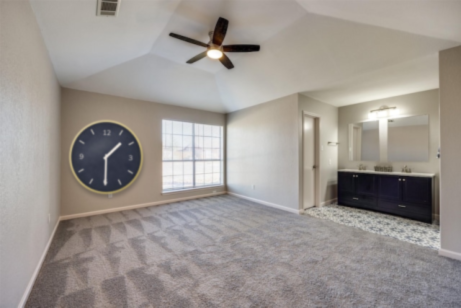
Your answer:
1:30
